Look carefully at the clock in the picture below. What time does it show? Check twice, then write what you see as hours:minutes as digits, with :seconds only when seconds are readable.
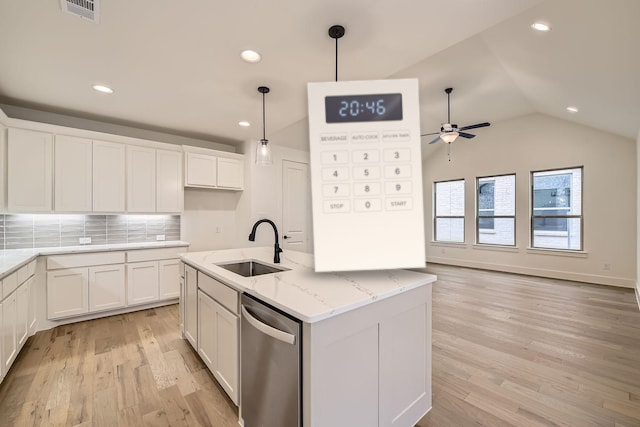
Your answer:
20:46
